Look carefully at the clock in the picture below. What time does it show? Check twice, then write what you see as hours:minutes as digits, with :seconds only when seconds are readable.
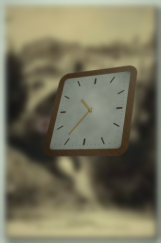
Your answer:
10:36
